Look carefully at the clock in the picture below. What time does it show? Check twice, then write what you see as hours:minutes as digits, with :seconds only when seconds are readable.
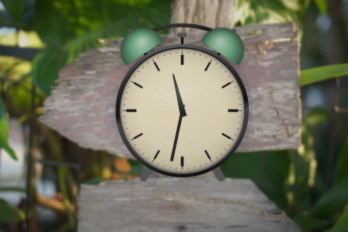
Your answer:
11:32
